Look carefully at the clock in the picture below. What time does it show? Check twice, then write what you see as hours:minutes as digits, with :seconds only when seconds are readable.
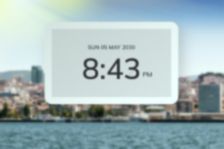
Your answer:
8:43
